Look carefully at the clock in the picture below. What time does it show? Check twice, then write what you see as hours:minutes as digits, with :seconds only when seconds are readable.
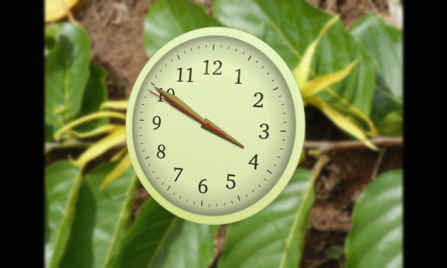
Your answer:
3:49:49
